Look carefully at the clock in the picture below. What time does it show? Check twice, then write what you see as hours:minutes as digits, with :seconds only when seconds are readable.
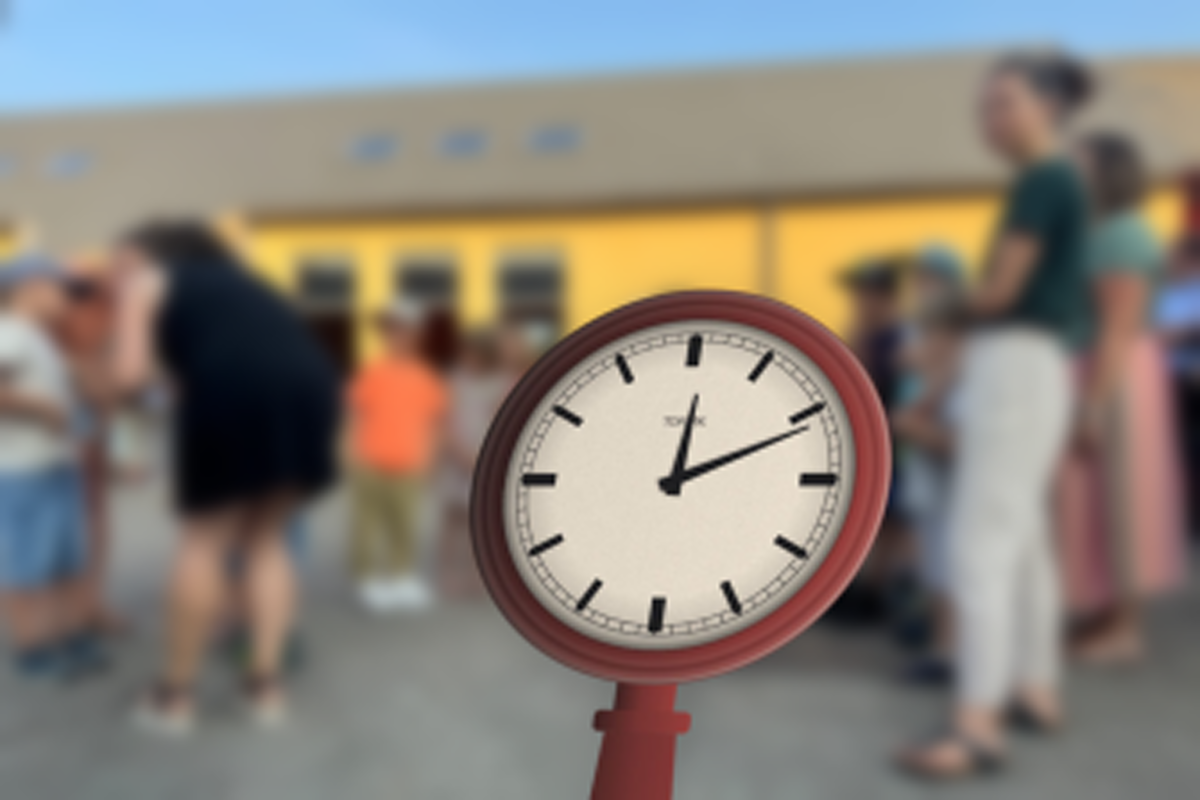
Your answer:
12:11
